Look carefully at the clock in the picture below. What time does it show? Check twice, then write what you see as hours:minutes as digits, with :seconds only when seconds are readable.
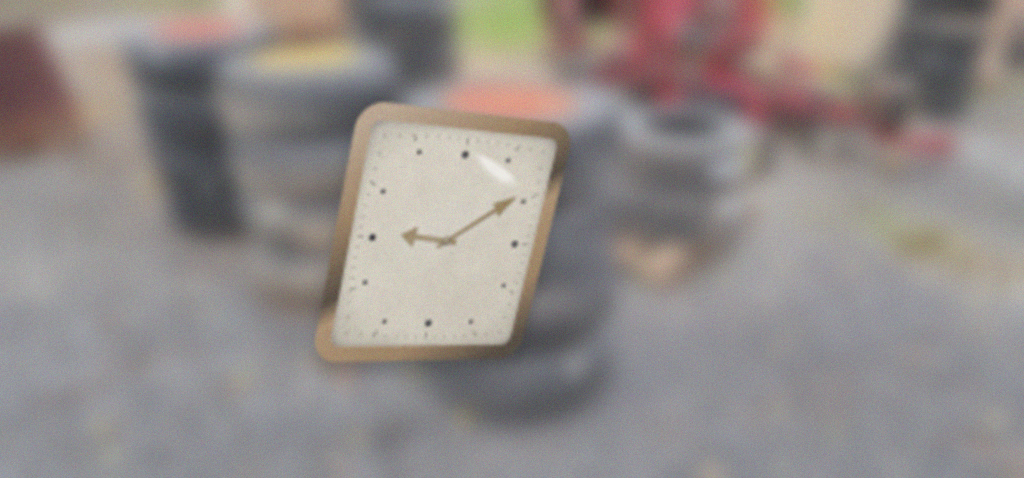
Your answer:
9:09
